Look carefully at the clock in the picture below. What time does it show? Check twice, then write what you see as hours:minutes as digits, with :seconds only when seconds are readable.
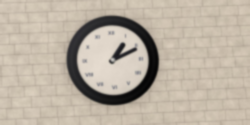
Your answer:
1:11
